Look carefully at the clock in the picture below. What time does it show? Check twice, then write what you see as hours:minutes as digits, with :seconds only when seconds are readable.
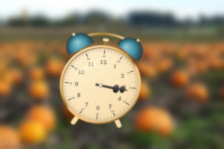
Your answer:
3:16
